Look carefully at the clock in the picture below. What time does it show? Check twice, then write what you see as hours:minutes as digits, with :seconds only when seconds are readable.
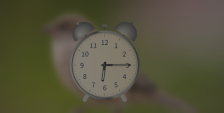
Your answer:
6:15
